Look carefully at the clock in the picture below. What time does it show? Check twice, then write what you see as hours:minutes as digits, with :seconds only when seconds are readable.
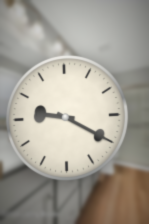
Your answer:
9:20
